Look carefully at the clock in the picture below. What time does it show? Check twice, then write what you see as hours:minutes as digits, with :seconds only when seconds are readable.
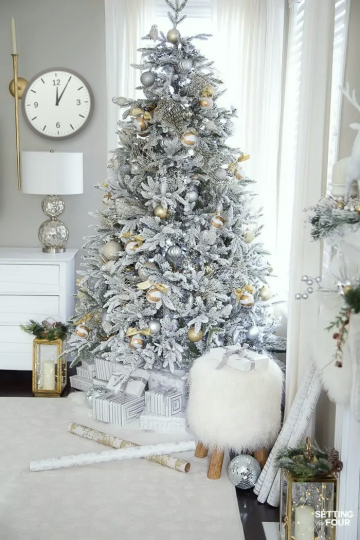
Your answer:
12:05
